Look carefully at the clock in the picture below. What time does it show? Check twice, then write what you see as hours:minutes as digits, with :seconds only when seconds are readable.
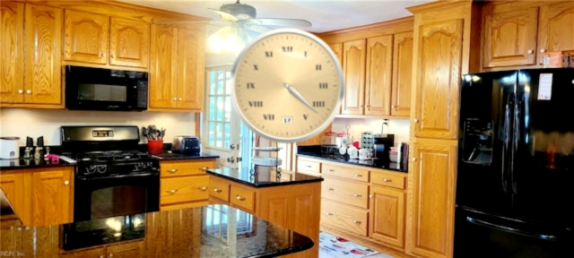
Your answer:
4:22
